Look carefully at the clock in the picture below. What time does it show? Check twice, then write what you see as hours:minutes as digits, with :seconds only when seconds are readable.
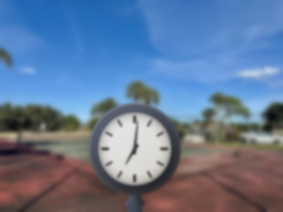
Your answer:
7:01
